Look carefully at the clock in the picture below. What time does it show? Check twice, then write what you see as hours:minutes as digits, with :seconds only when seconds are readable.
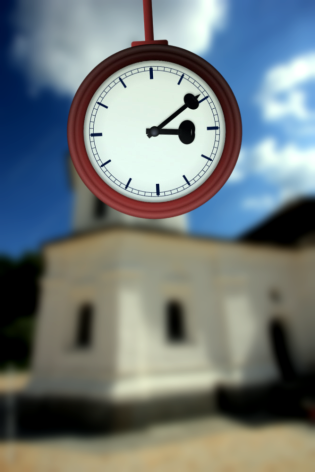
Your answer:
3:09
